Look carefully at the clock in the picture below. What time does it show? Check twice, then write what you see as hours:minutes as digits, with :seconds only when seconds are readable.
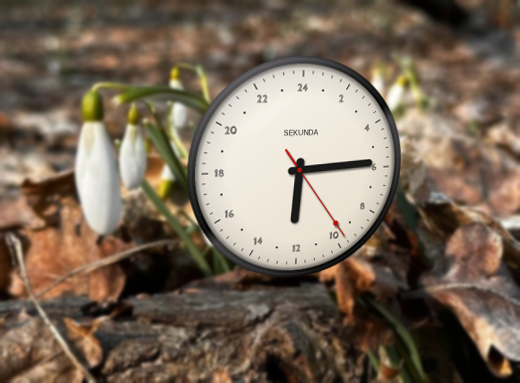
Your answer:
12:14:24
